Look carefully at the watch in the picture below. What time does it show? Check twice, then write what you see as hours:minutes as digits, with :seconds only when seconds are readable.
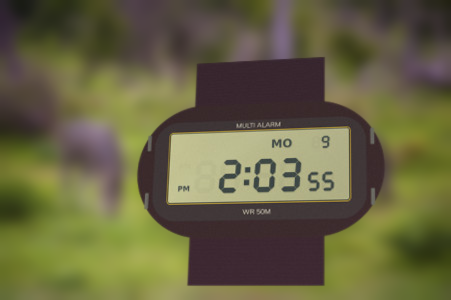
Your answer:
2:03:55
